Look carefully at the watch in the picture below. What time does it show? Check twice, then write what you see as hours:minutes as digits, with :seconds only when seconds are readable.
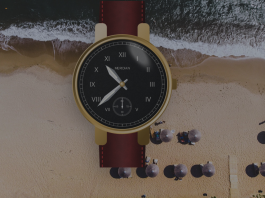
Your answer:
10:38
